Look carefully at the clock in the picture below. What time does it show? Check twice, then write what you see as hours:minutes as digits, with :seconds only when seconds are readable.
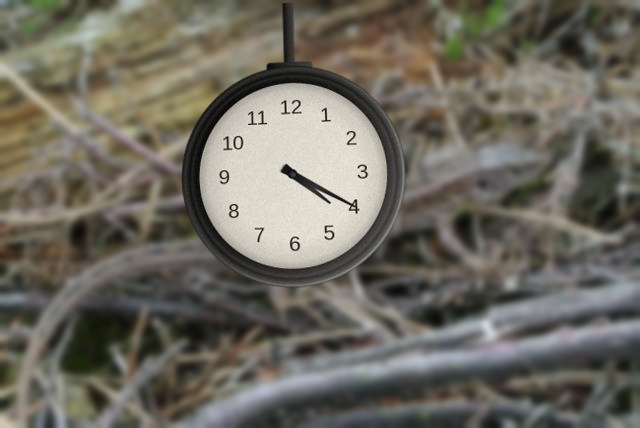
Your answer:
4:20
